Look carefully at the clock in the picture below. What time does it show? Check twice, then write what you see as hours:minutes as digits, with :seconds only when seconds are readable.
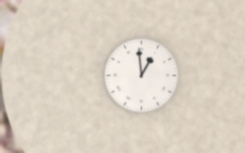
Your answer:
12:59
